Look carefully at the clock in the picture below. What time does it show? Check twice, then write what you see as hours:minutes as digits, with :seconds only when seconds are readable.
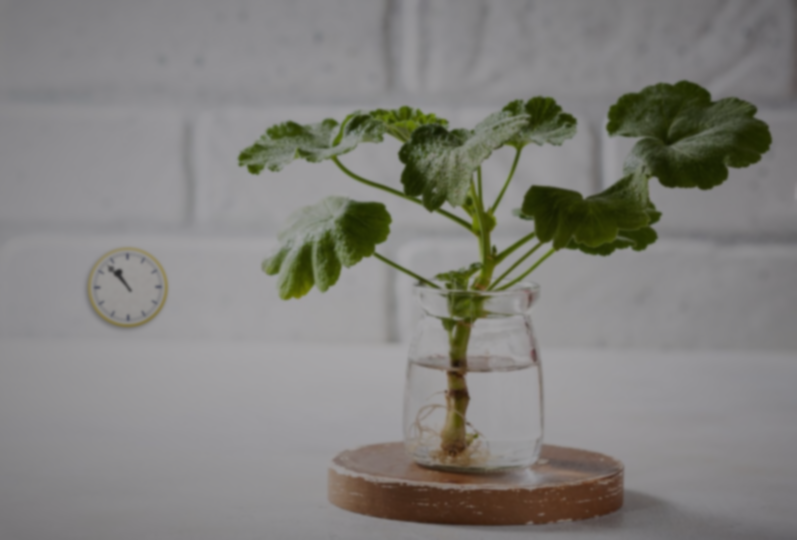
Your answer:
10:53
